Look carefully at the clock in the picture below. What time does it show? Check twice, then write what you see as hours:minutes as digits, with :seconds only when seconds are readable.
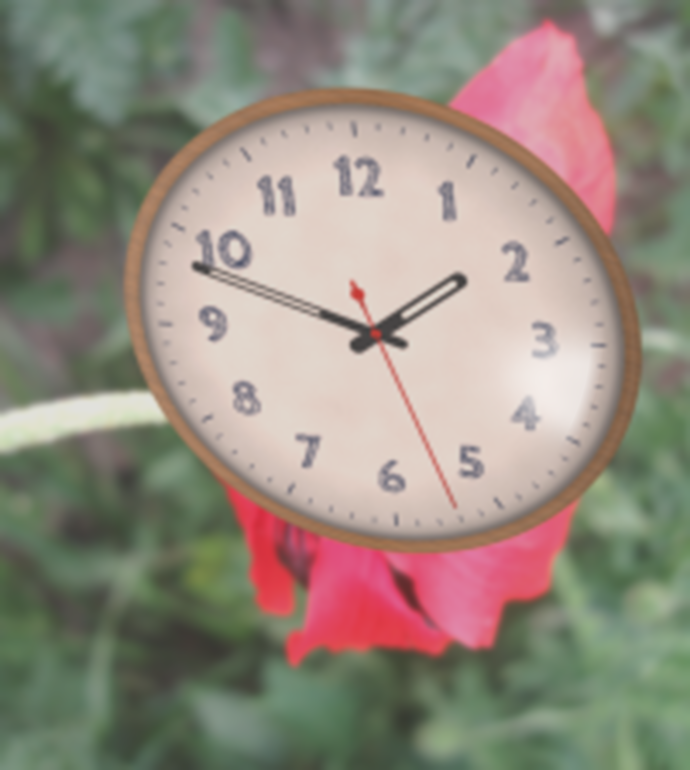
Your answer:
1:48:27
